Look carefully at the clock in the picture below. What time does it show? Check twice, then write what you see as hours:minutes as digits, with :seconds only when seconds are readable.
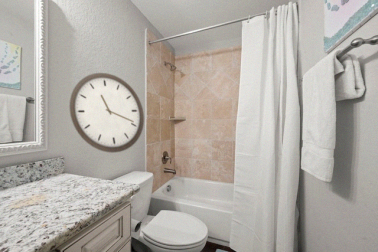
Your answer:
11:19
